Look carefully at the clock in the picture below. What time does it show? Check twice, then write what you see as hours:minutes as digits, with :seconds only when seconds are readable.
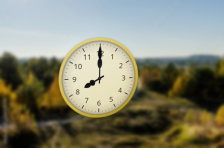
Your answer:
8:00
